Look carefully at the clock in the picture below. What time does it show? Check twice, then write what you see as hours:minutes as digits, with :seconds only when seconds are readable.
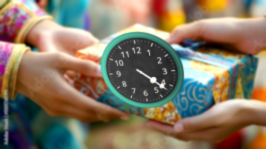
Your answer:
4:22
